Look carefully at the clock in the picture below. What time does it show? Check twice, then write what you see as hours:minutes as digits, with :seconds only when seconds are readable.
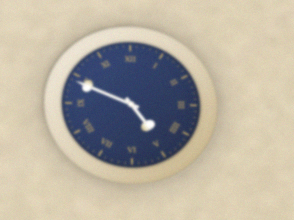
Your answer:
4:49
